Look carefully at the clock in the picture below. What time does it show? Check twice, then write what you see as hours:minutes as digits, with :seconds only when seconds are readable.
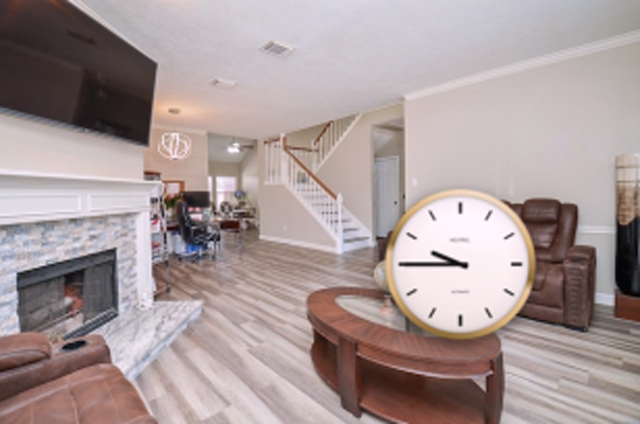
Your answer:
9:45
